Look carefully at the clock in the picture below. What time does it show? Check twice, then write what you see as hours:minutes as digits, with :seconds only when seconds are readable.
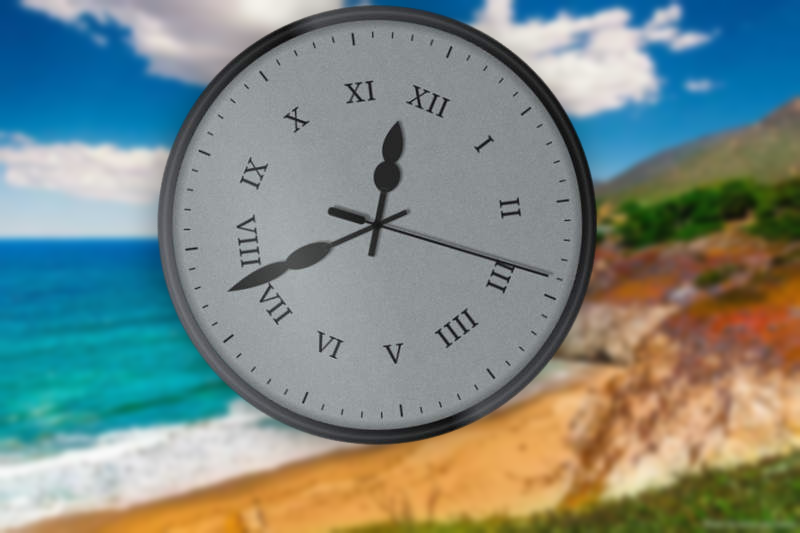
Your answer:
11:37:14
